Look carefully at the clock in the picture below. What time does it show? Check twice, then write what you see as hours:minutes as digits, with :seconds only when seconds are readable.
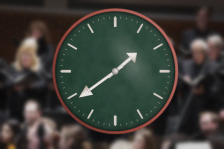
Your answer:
1:39
